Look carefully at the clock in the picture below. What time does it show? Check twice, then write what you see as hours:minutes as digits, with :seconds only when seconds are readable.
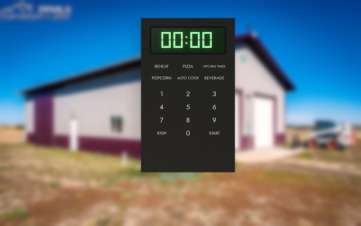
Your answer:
0:00
